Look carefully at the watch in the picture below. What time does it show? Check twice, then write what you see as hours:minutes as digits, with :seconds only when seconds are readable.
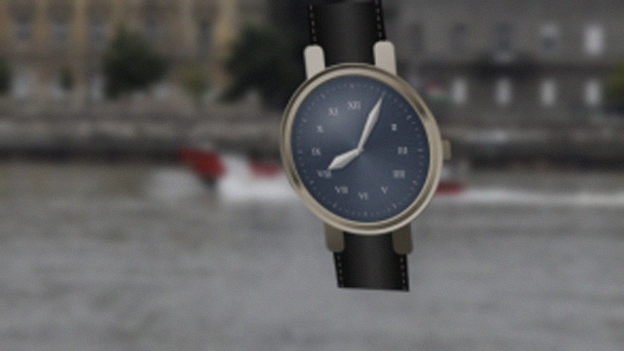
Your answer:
8:05
